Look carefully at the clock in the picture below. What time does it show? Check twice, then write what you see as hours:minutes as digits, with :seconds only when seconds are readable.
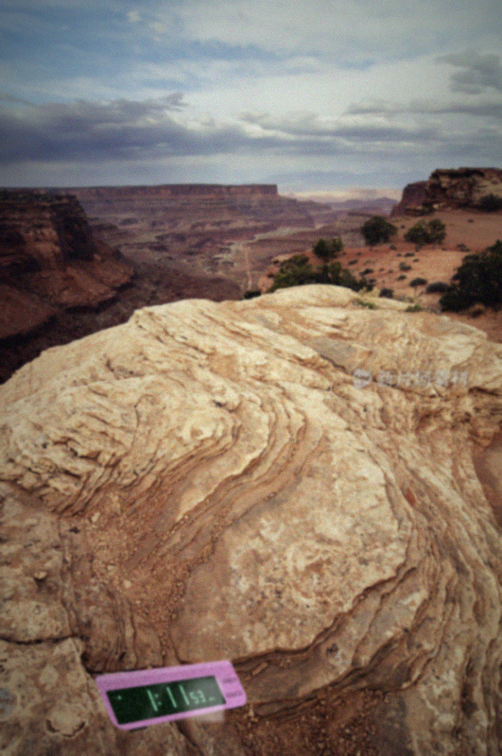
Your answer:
1:11
